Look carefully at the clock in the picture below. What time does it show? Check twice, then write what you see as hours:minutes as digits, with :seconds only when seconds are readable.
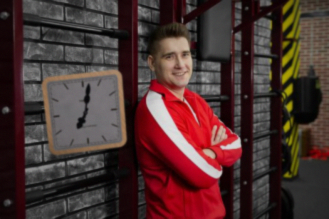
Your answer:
7:02
